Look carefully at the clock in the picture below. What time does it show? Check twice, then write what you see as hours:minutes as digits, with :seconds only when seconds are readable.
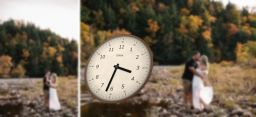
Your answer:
3:32
